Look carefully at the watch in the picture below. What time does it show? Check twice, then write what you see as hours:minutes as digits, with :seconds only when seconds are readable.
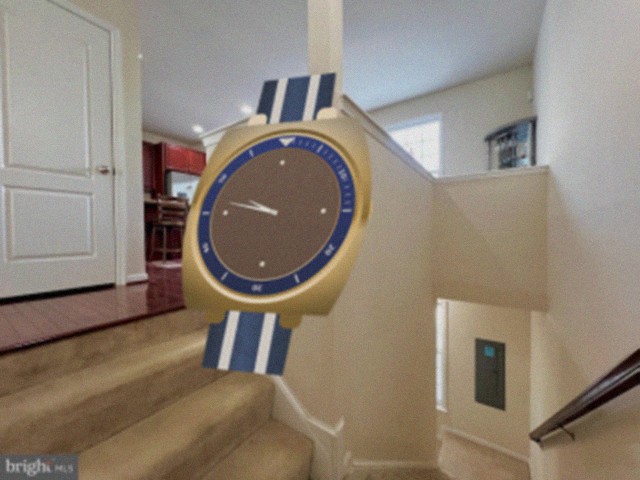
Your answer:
9:47
